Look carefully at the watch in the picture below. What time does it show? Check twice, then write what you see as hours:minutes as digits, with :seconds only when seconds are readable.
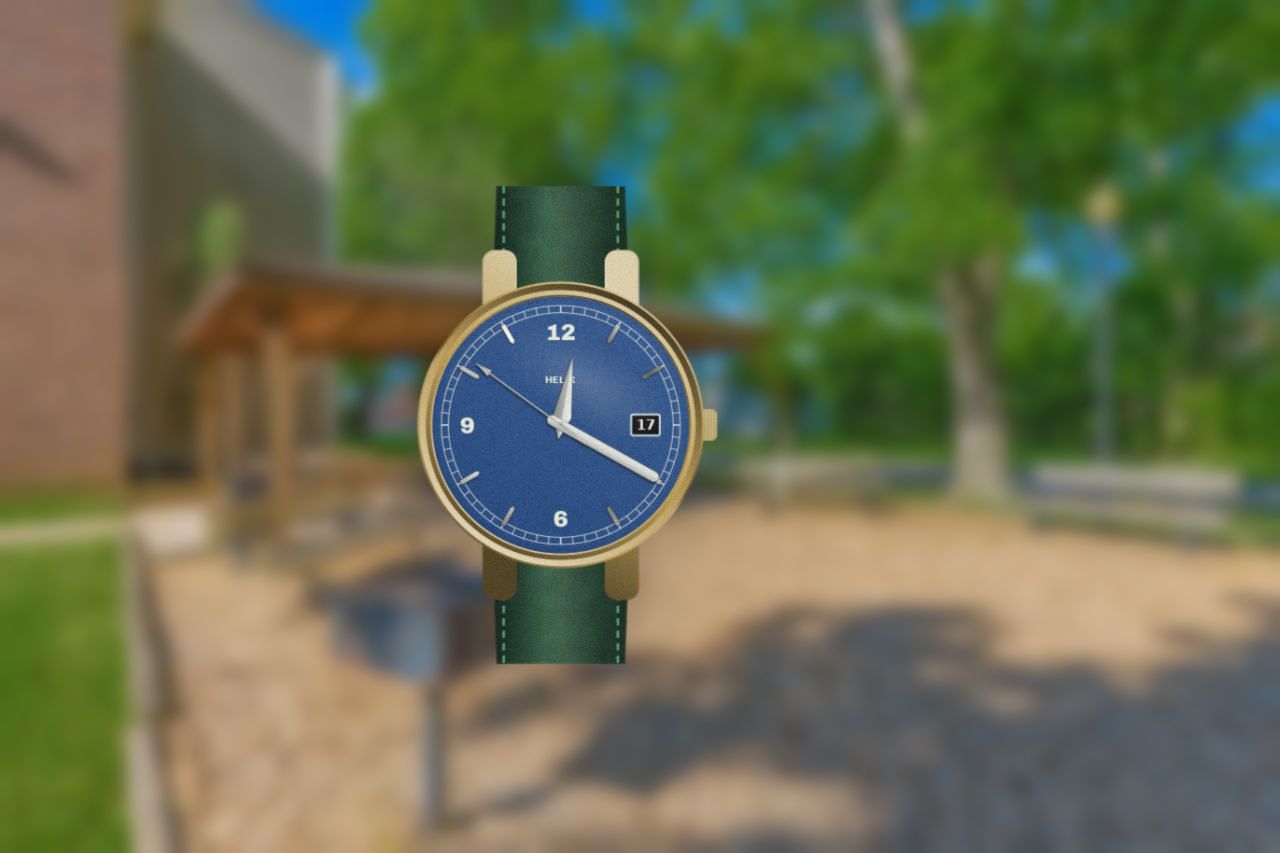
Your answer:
12:19:51
